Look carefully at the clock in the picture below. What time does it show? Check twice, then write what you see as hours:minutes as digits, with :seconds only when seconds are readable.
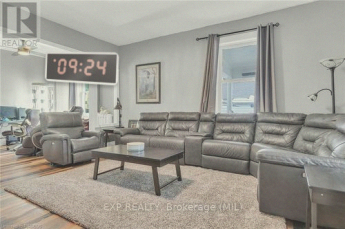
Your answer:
9:24
